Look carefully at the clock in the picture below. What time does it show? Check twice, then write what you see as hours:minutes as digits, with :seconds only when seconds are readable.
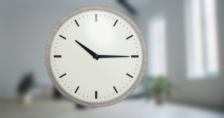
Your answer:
10:15
